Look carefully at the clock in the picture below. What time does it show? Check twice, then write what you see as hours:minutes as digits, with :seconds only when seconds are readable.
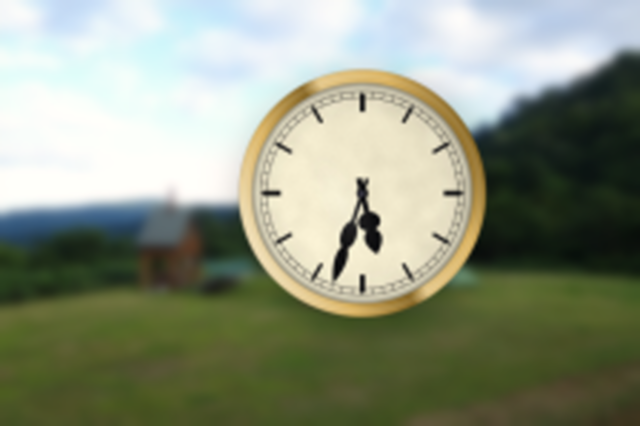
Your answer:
5:33
